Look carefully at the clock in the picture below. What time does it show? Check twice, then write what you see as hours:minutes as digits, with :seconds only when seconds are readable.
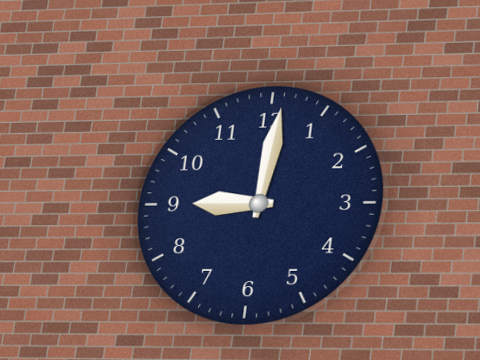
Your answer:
9:01
